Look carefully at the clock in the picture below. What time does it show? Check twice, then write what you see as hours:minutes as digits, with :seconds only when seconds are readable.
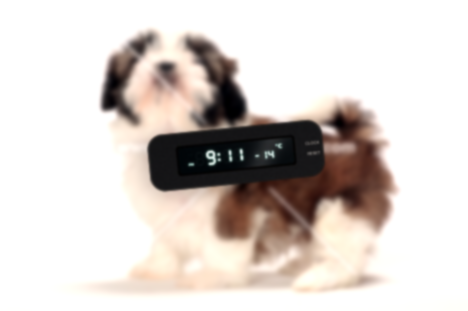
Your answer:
9:11
